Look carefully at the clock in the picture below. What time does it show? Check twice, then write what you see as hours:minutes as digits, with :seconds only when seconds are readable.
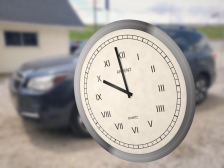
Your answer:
9:59
